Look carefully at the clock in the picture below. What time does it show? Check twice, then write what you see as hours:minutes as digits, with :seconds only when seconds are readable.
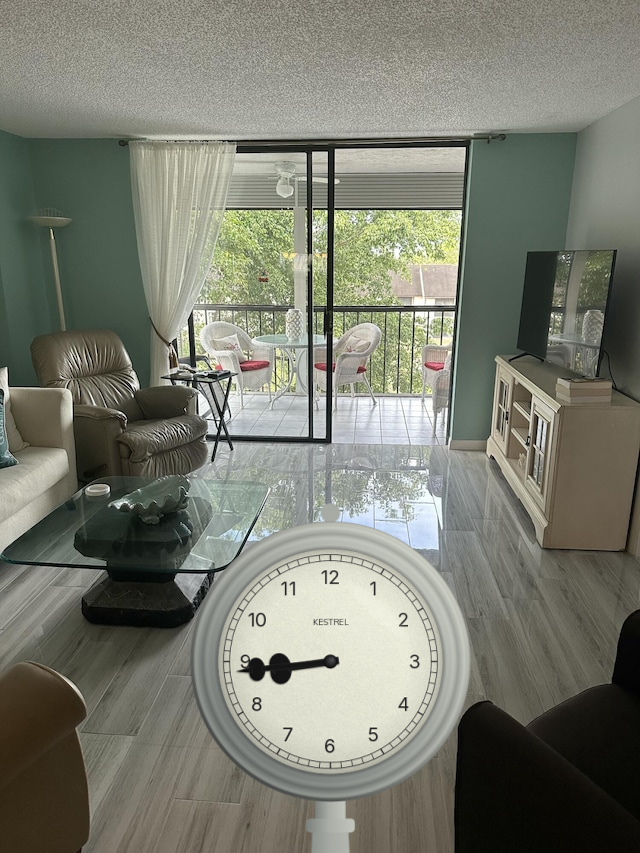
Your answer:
8:44
